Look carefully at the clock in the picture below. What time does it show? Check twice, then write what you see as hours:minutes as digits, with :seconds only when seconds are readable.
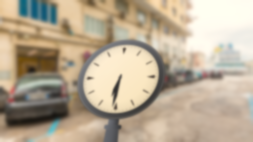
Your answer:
6:31
